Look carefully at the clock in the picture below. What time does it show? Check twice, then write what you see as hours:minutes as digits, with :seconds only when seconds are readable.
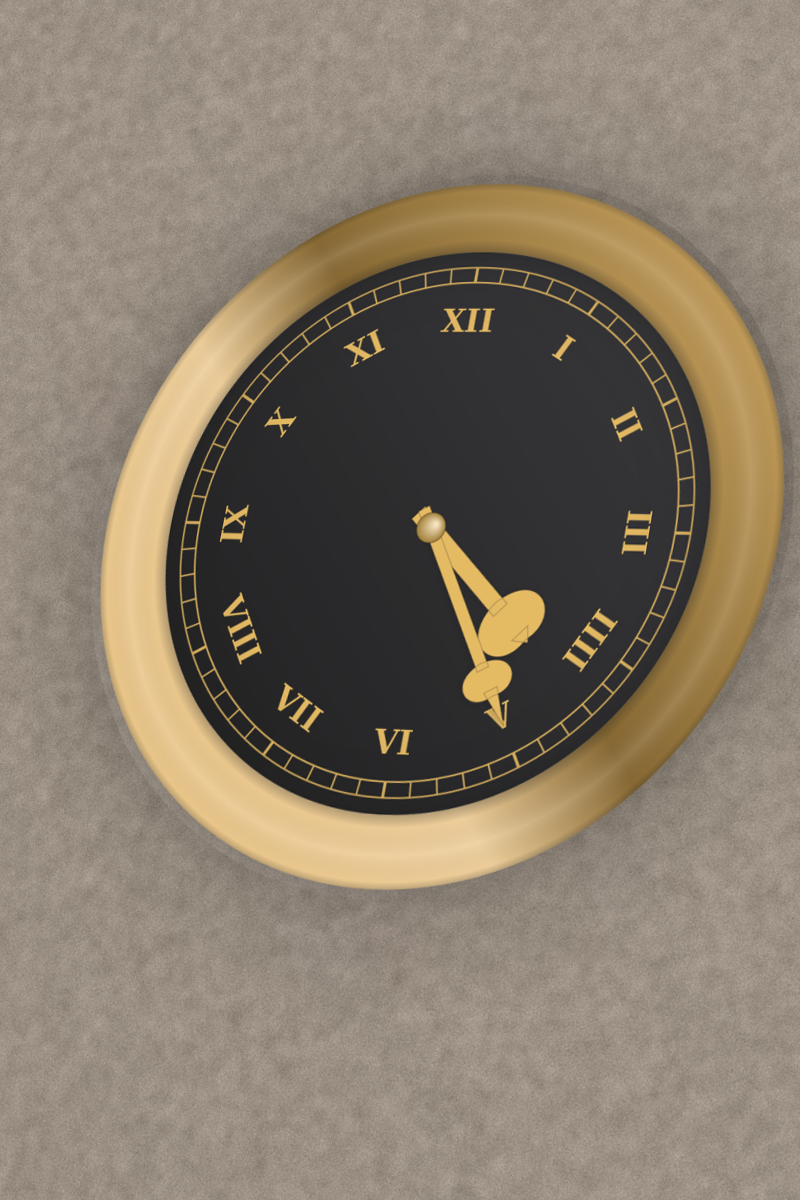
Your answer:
4:25
